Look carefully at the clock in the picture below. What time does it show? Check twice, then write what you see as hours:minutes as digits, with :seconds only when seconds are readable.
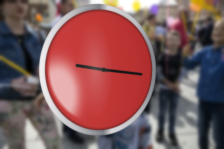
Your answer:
9:16
